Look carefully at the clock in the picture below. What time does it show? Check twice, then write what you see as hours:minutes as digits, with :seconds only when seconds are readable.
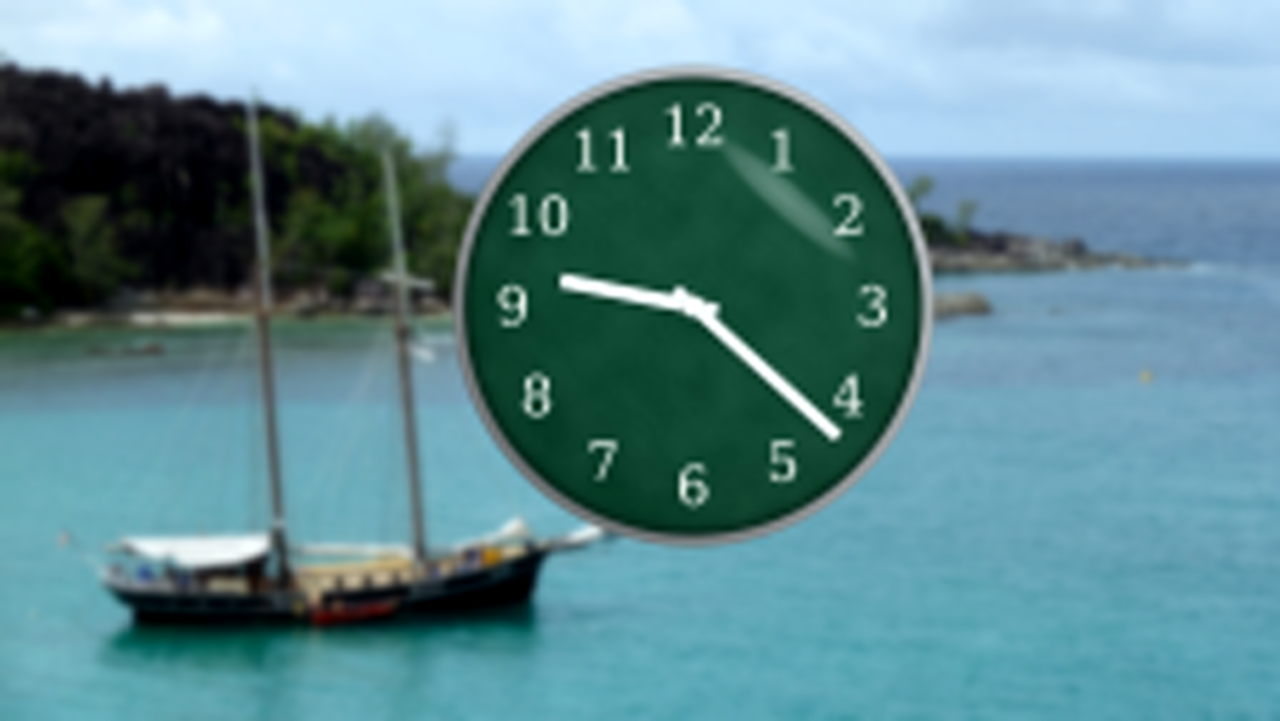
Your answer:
9:22
